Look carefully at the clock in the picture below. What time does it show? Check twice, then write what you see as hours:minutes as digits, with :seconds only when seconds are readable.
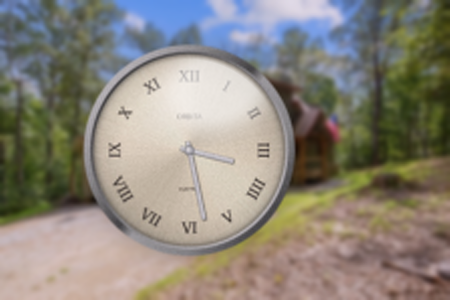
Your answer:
3:28
